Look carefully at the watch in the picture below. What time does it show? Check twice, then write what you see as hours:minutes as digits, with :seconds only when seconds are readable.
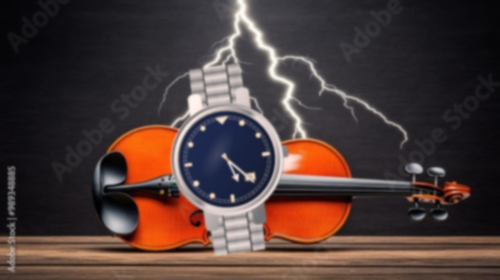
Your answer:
5:23
